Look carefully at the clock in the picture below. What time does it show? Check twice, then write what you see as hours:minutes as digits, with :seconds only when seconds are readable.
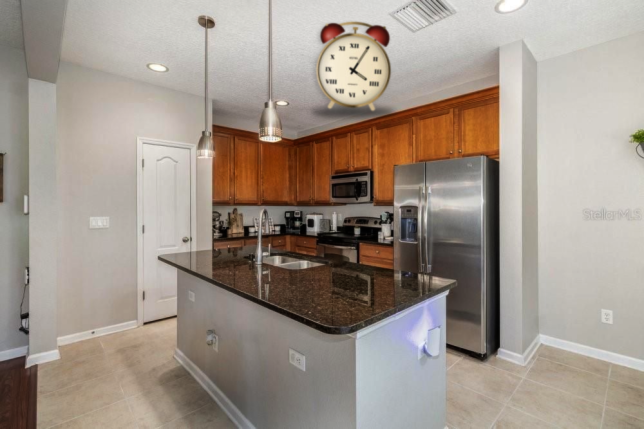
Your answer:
4:05
